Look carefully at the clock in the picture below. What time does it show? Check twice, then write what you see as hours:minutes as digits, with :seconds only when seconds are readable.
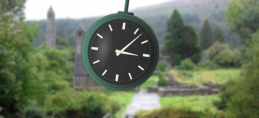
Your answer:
3:07
